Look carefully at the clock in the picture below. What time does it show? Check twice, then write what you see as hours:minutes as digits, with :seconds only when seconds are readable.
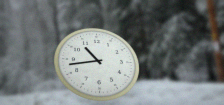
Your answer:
10:43
